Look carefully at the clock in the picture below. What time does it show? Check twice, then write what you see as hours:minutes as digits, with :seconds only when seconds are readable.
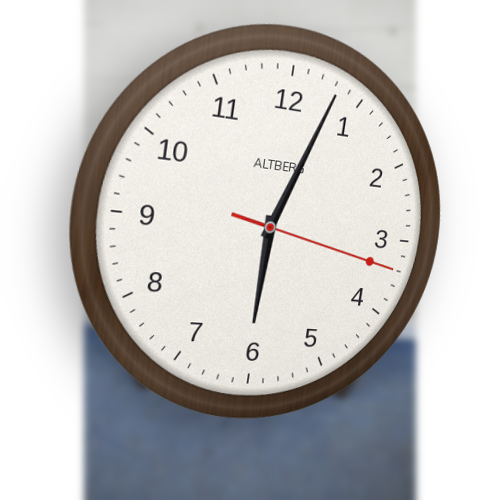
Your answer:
6:03:17
